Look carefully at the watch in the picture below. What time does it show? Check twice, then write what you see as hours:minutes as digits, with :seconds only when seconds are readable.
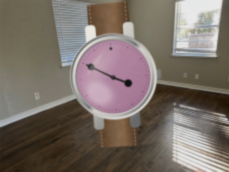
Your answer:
3:50
